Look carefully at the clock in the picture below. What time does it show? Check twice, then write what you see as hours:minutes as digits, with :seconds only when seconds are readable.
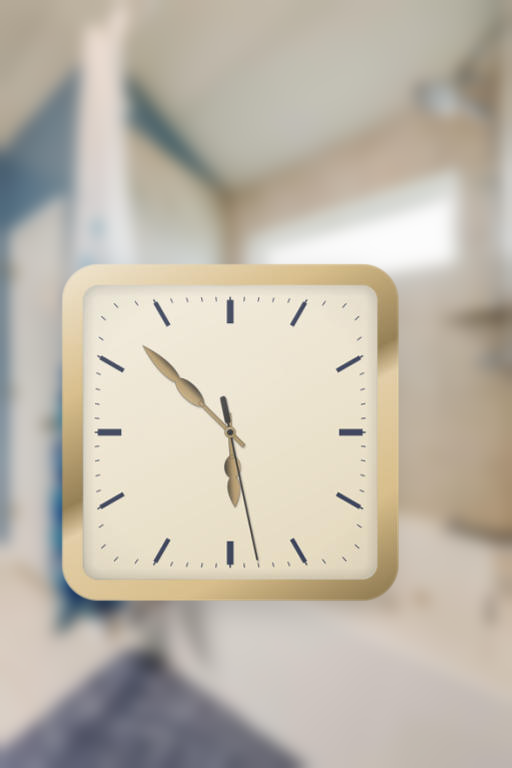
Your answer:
5:52:28
